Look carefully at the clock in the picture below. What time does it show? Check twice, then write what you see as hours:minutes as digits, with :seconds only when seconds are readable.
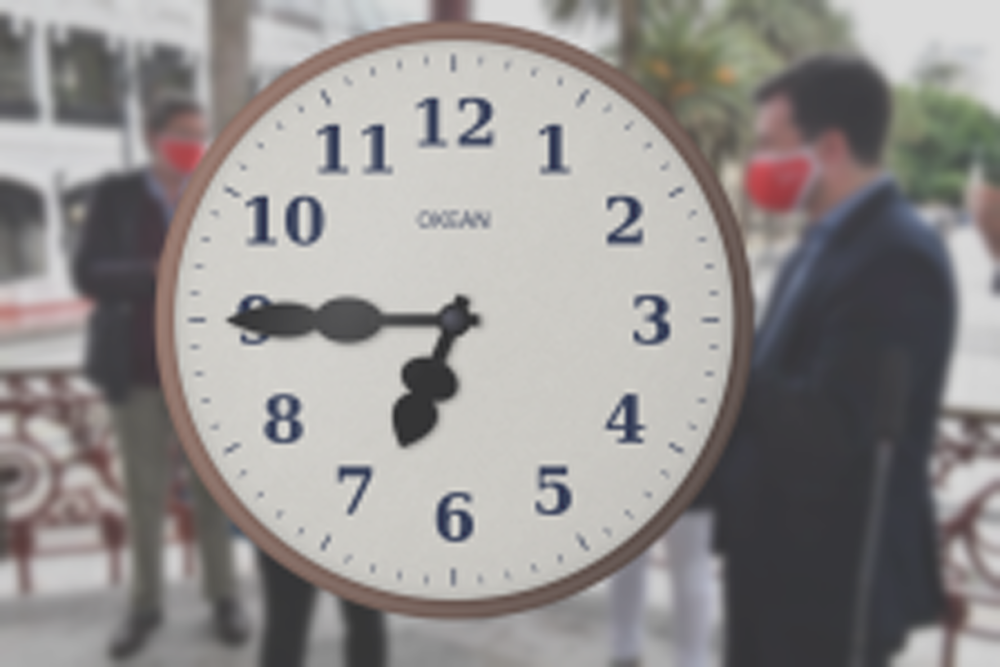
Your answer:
6:45
